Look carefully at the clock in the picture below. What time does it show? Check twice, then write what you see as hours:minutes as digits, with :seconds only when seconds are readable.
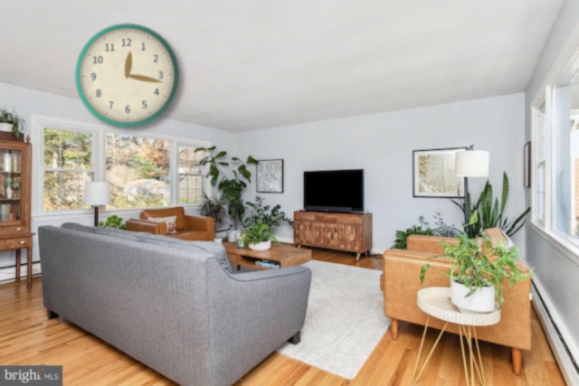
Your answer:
12:17
